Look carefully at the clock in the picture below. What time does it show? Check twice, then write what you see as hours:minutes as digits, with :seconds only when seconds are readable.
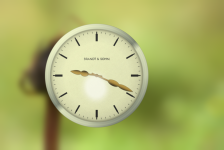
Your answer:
9:19
